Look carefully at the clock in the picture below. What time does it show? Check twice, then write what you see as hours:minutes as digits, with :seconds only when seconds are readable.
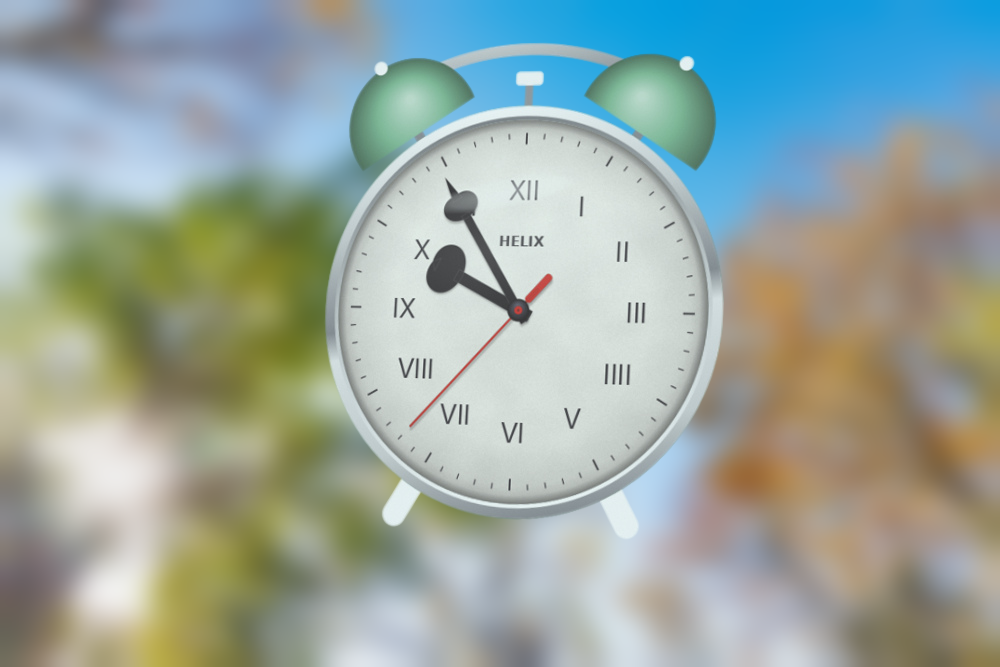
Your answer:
9:54:37
